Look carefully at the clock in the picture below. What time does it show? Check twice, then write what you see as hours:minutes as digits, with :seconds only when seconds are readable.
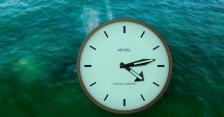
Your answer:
4:13
